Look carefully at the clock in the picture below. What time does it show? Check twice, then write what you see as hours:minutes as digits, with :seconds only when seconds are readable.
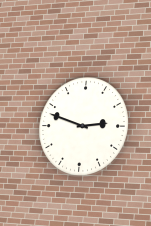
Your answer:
2:48
